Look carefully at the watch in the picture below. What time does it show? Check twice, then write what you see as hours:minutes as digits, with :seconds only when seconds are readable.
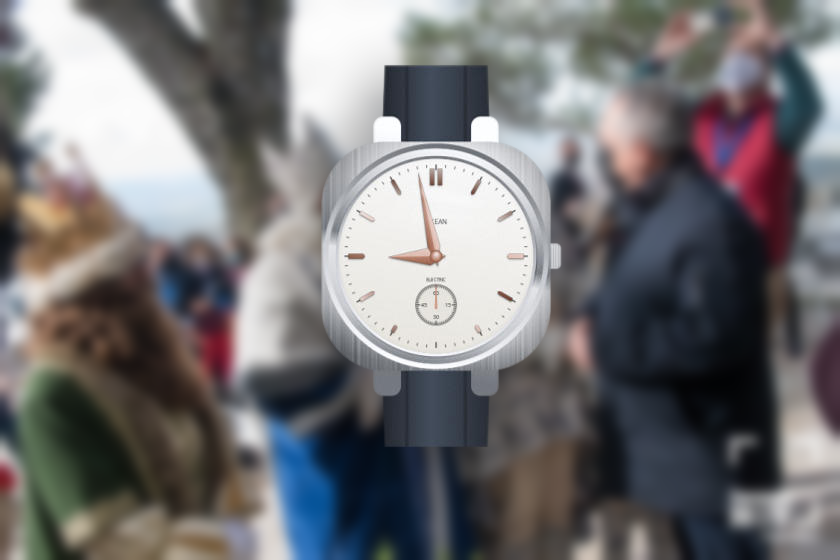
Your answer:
8:58
